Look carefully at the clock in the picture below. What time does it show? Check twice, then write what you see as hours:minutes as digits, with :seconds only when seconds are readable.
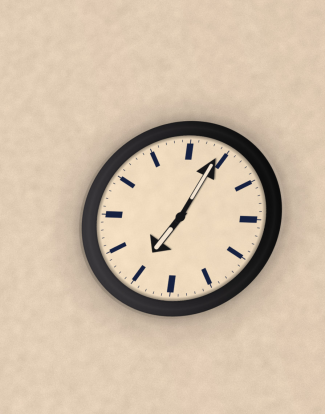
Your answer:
7:04
